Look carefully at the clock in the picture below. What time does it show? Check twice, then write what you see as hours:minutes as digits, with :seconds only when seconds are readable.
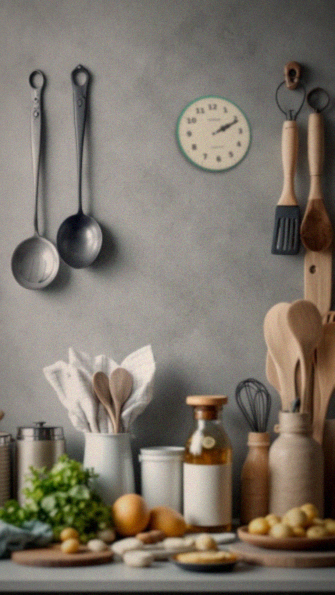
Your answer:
2:11
